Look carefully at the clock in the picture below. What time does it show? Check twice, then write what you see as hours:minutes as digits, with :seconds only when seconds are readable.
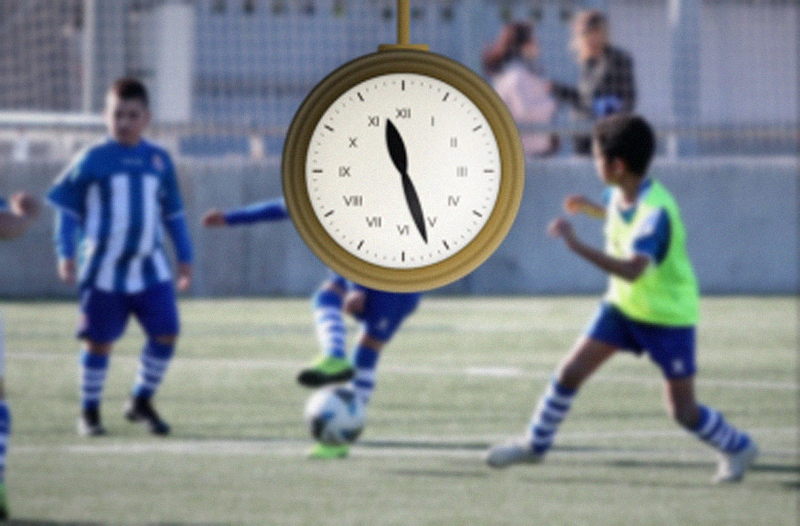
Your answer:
11:27
